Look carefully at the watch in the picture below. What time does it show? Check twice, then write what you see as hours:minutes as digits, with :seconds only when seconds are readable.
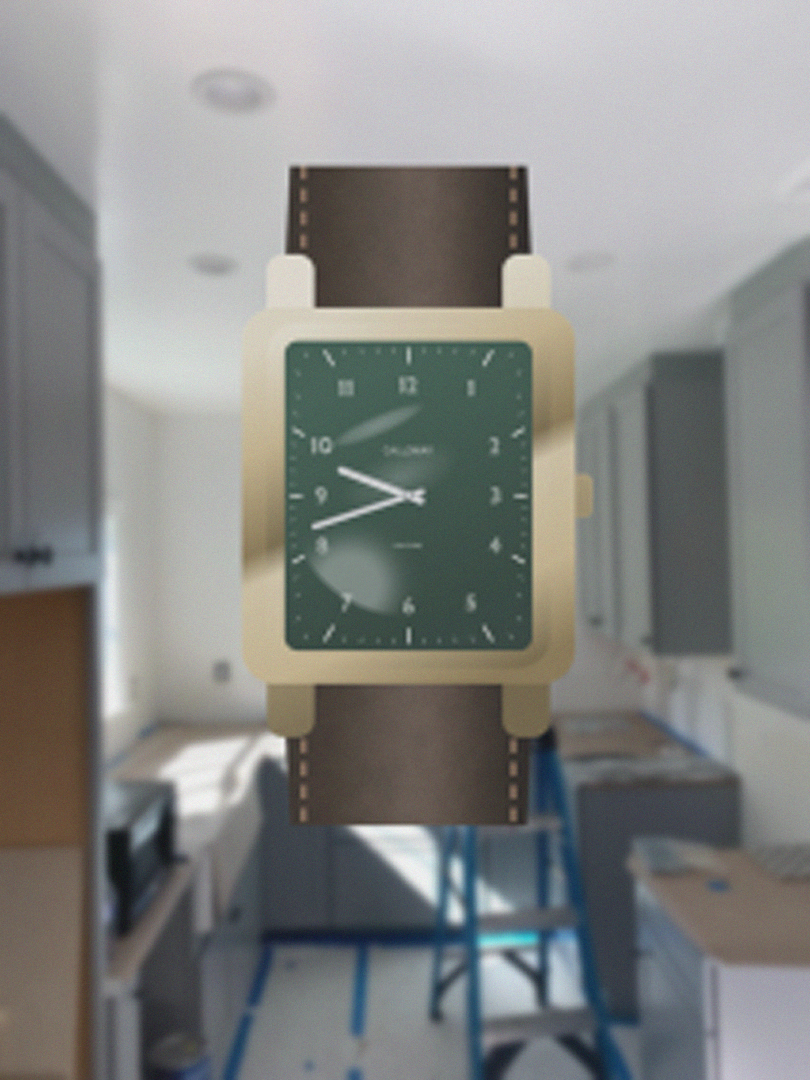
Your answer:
9:42
